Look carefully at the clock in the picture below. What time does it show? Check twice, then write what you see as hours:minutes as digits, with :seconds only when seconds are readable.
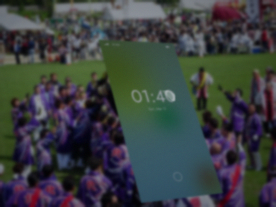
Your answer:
1:40
